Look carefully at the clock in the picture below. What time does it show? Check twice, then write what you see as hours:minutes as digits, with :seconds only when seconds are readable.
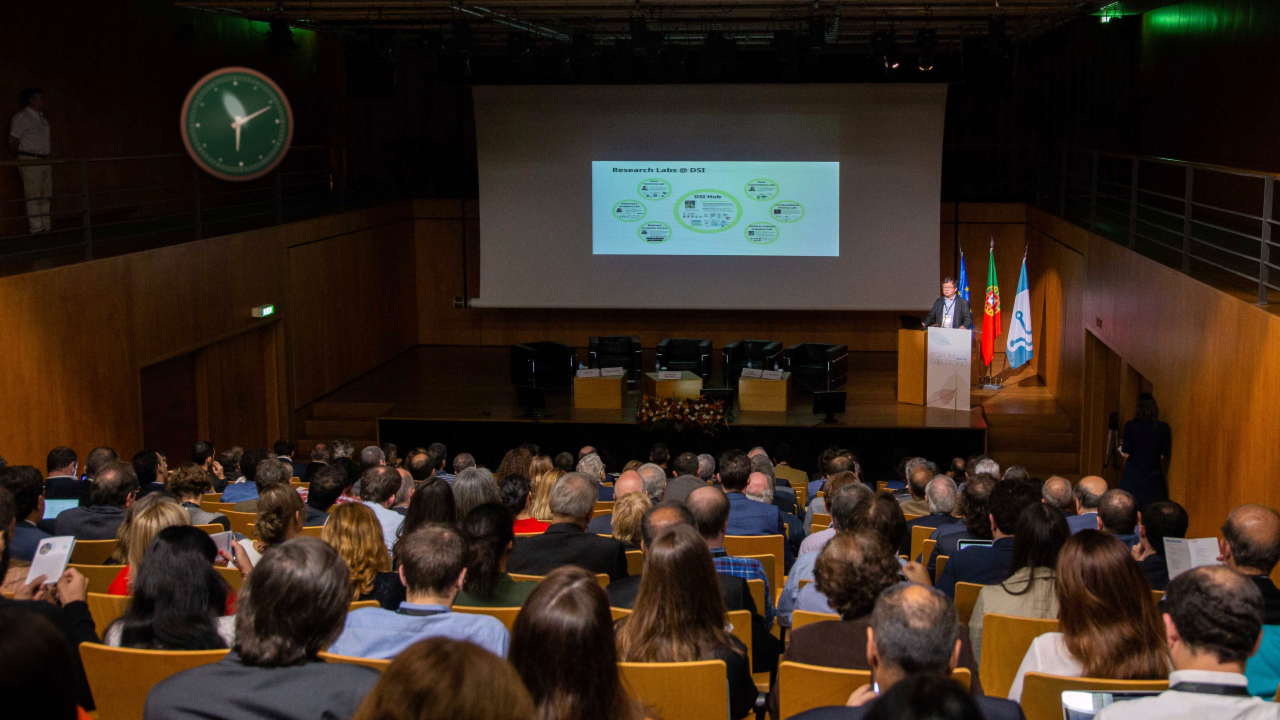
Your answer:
6:11
